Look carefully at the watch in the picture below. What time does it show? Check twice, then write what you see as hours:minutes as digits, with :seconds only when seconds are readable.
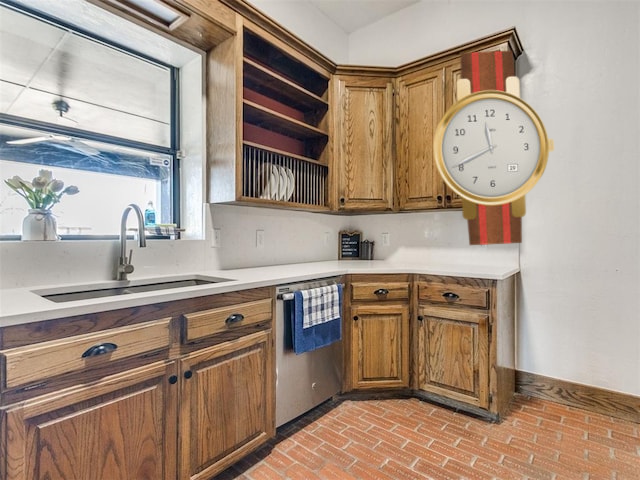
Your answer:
11:41
